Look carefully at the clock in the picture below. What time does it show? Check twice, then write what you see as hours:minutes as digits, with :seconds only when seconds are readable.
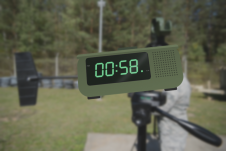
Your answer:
0:58
